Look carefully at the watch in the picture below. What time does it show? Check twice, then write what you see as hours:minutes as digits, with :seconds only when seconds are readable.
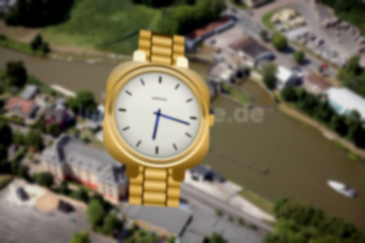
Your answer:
6:17
